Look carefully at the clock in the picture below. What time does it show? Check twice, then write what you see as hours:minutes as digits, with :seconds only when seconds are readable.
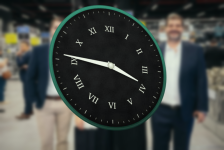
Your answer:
3:46
